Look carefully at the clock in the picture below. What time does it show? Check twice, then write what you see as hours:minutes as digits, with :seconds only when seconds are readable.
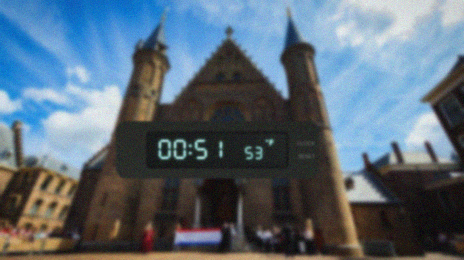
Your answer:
0:51
